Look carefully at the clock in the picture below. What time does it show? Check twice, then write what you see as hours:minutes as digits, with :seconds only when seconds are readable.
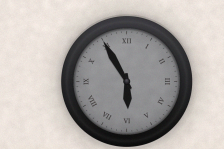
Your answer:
5:55
